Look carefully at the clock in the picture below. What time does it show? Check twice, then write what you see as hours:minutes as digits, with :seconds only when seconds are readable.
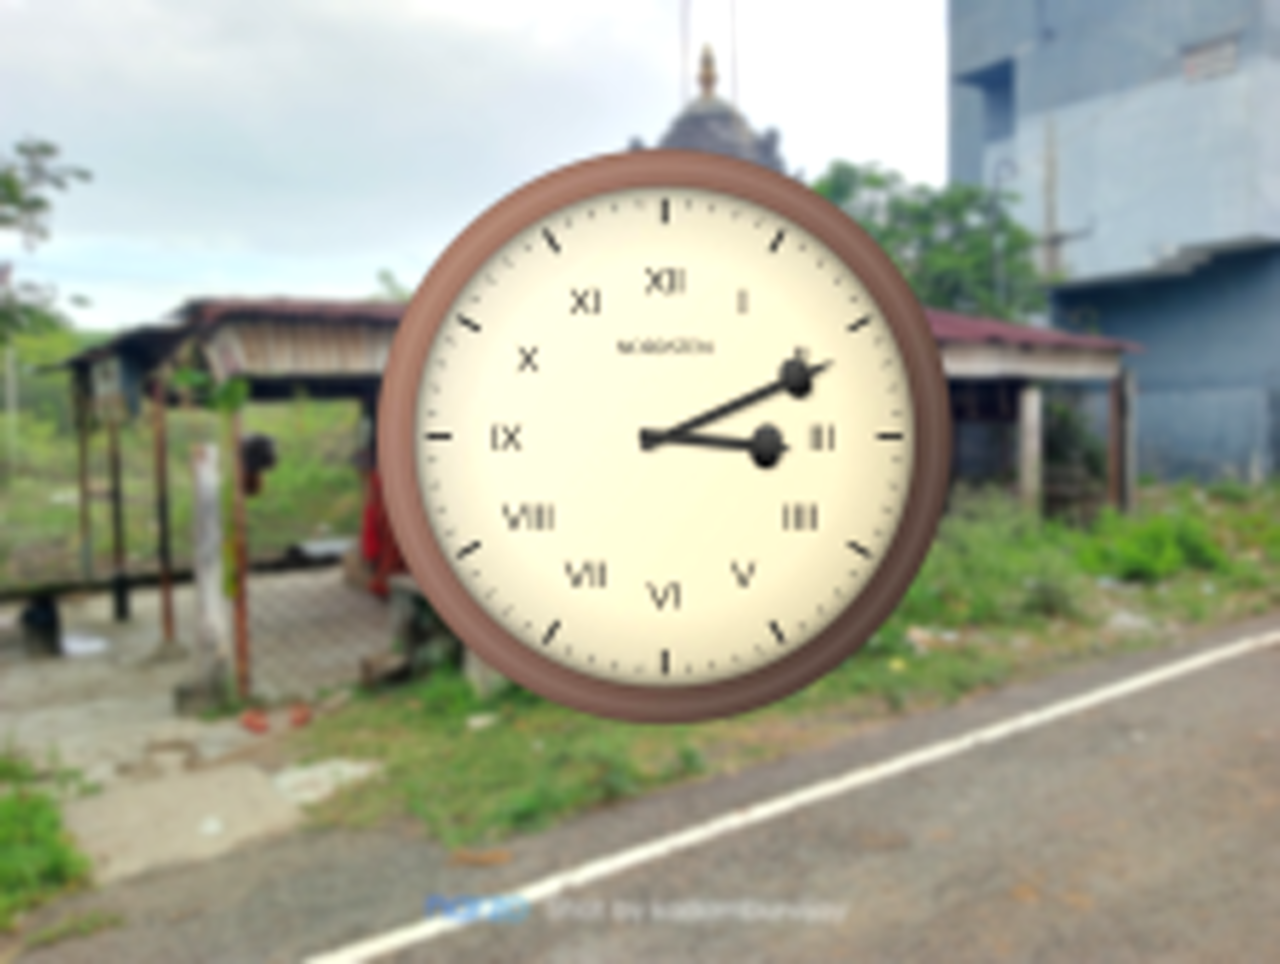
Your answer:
3:11
